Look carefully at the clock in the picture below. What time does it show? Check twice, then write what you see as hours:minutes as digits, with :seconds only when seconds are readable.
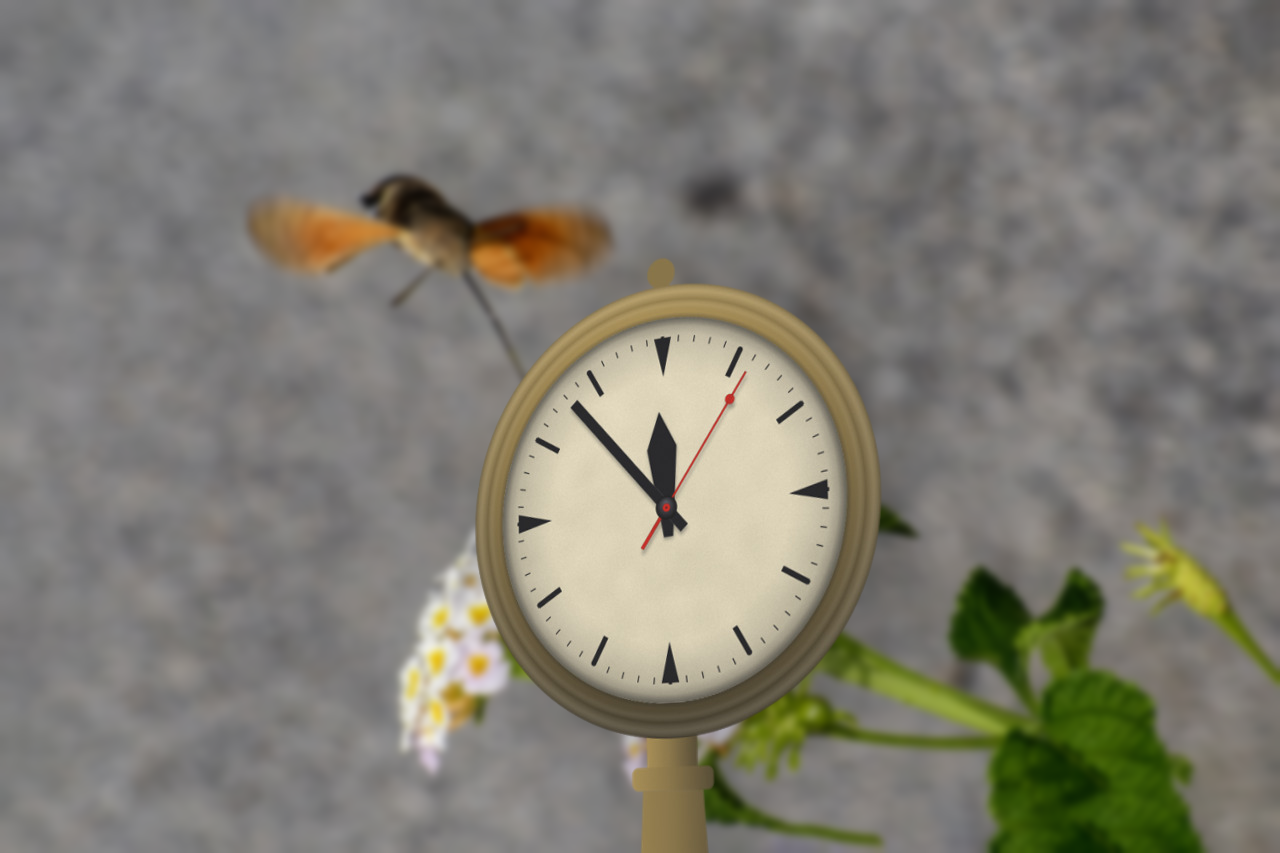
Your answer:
11:53:06
